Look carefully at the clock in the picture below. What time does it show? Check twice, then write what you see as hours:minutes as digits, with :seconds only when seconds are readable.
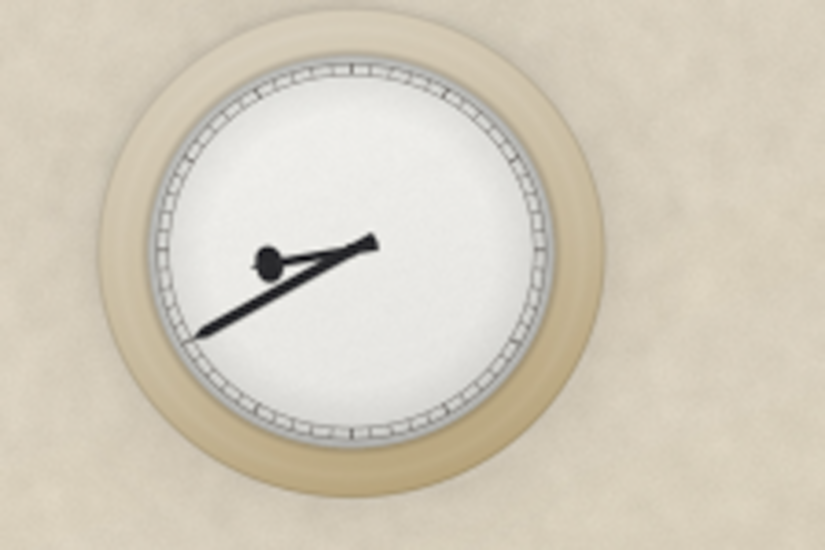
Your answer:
8:40
